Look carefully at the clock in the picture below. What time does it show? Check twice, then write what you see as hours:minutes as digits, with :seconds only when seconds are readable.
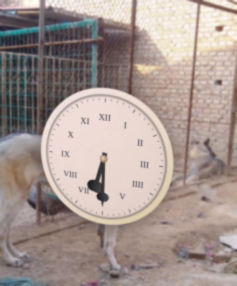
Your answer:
6:30
